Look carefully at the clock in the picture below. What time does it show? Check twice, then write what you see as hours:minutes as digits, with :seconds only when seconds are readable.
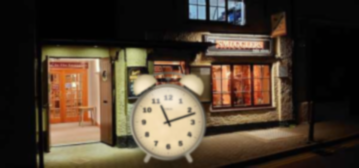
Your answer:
11:12
